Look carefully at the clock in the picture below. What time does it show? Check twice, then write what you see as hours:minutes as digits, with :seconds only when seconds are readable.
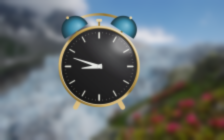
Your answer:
8:48
